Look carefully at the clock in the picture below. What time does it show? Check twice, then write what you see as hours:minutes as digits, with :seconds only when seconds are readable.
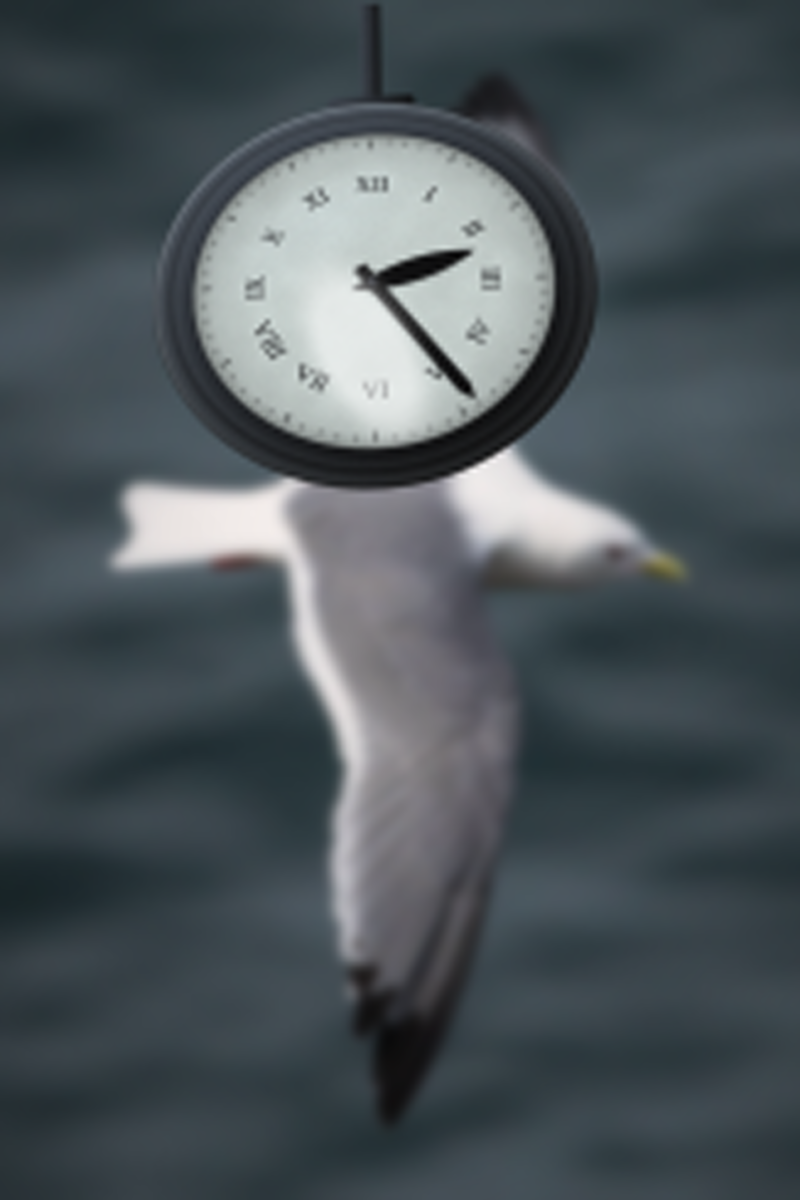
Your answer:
2:24
